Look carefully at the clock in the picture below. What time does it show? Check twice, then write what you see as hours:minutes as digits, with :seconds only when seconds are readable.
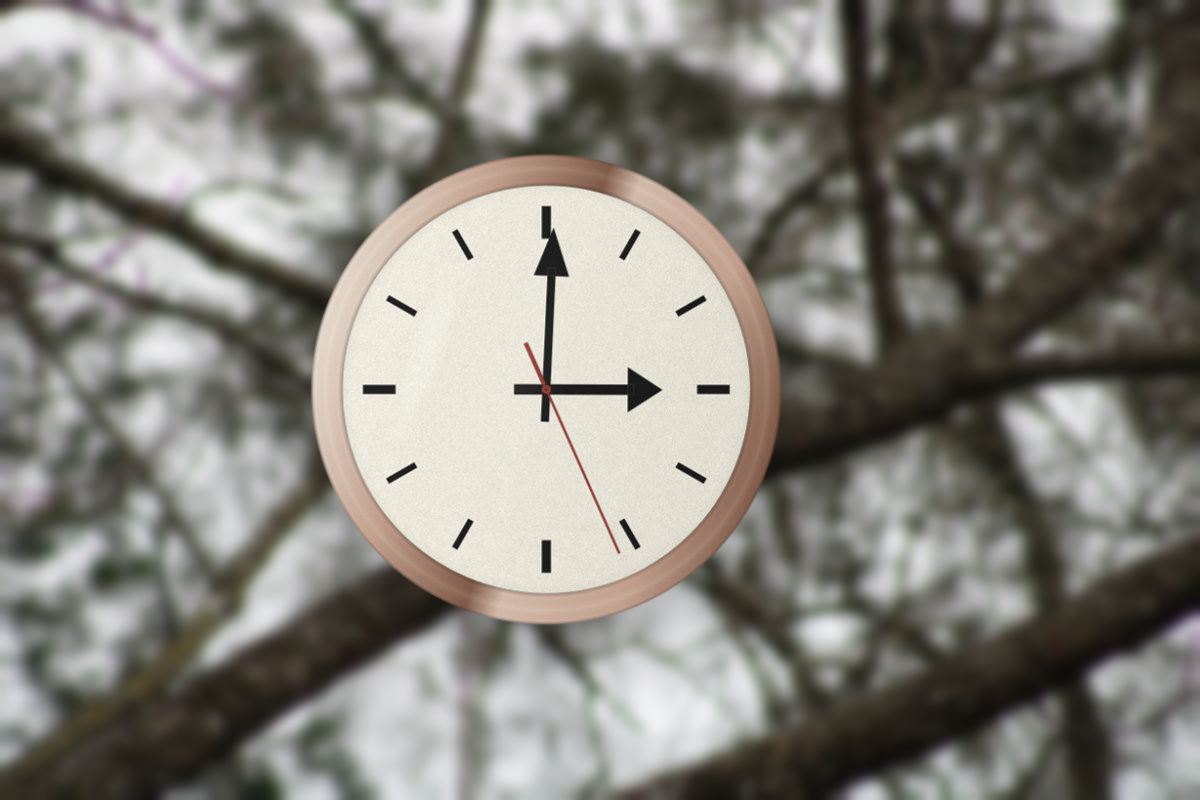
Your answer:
3:00:26
